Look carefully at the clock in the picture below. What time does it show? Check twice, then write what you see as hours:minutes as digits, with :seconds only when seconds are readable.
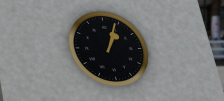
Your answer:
1:04
